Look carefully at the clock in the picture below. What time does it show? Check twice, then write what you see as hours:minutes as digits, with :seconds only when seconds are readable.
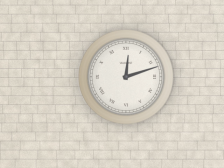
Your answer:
12:12
